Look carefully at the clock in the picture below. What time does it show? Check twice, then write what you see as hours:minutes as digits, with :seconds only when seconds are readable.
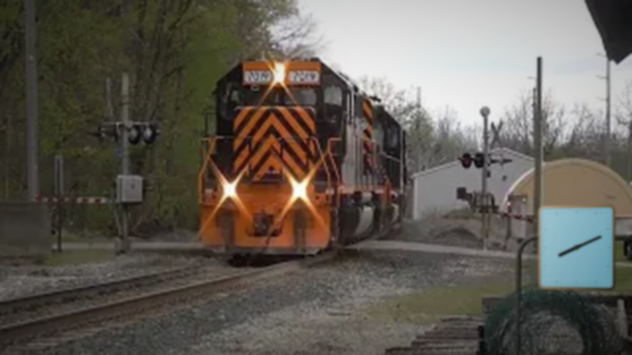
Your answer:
8:11
